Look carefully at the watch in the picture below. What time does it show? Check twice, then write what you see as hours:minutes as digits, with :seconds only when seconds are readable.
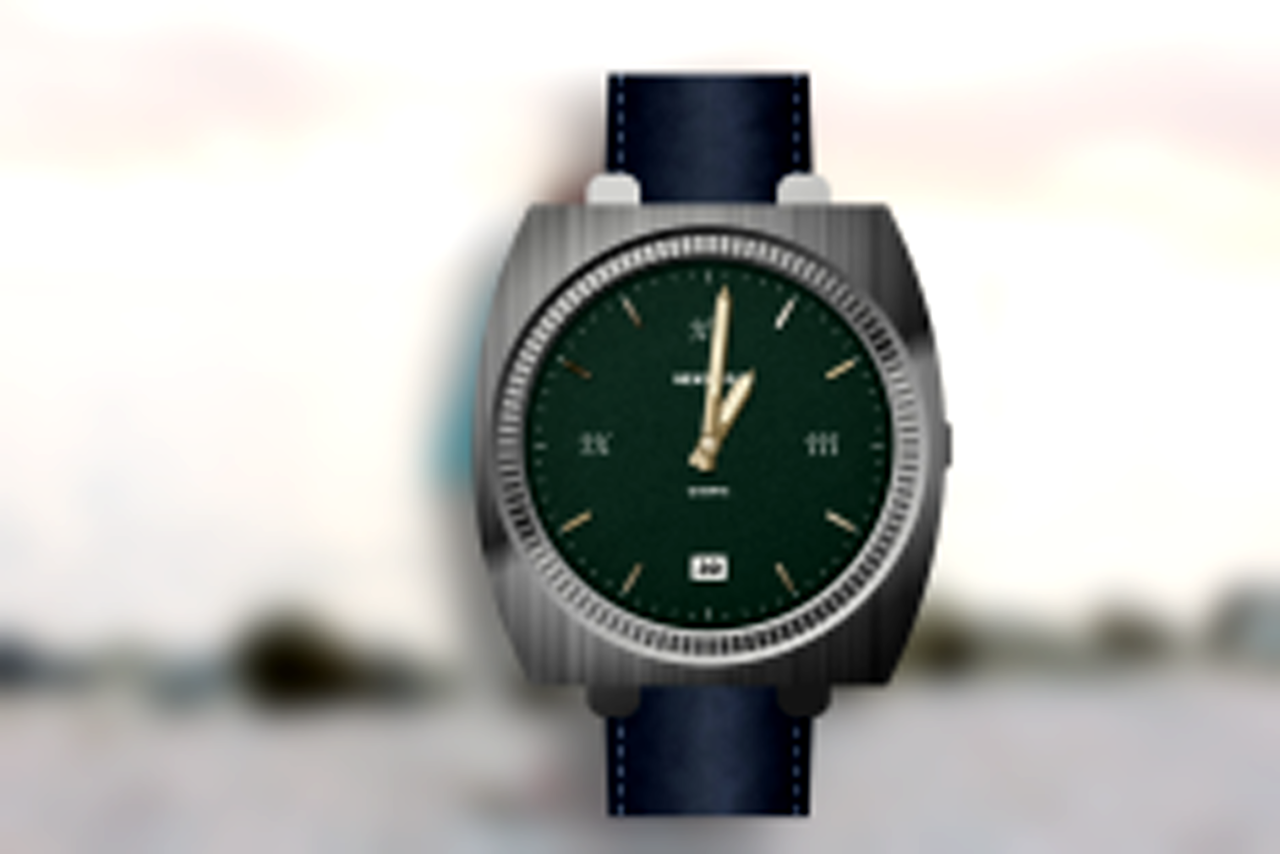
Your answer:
1:01
